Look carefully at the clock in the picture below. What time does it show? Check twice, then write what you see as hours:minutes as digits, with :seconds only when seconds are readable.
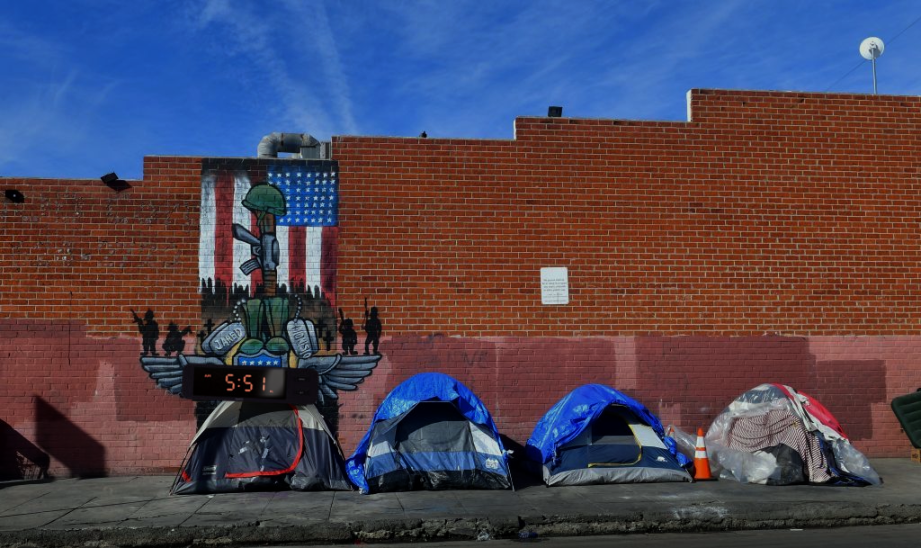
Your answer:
5:51
